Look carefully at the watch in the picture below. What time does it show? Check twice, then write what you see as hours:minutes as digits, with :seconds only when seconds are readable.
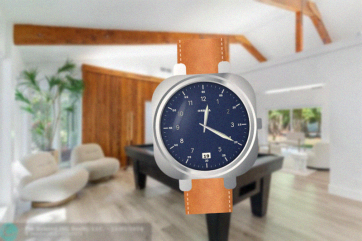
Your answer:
12:20
